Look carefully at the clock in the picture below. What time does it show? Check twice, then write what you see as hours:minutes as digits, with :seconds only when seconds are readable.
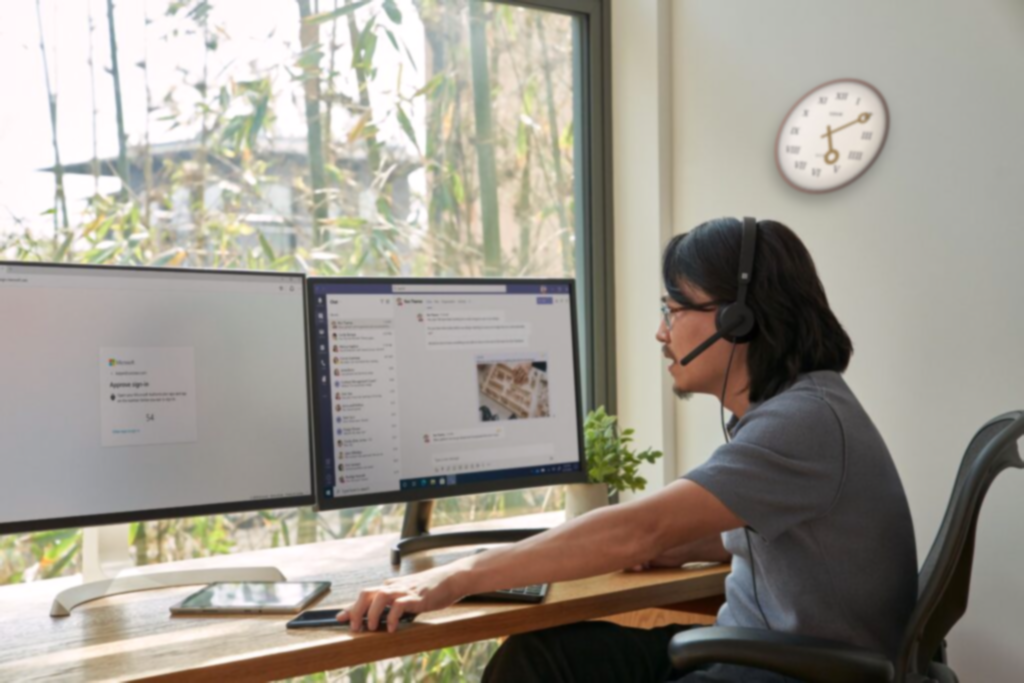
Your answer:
5:10
